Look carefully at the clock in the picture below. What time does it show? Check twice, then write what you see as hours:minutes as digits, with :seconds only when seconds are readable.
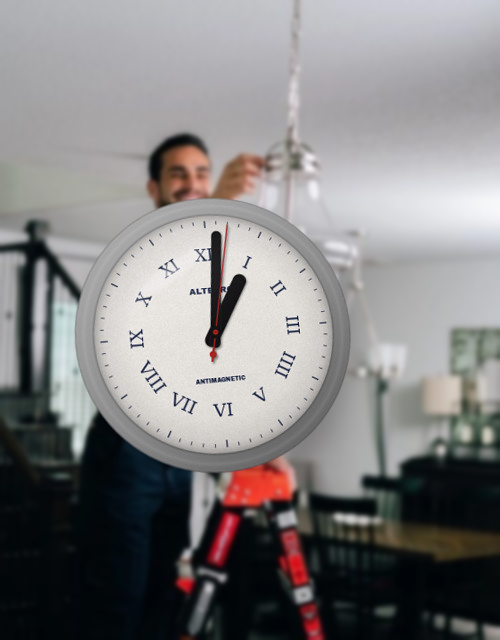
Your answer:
1:01:02
